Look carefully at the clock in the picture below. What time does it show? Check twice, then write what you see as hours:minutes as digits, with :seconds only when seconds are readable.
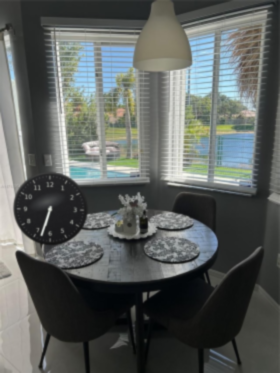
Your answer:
6:33
